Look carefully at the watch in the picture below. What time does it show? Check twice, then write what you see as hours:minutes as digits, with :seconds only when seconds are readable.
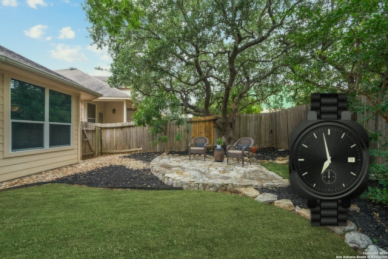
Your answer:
6:58
